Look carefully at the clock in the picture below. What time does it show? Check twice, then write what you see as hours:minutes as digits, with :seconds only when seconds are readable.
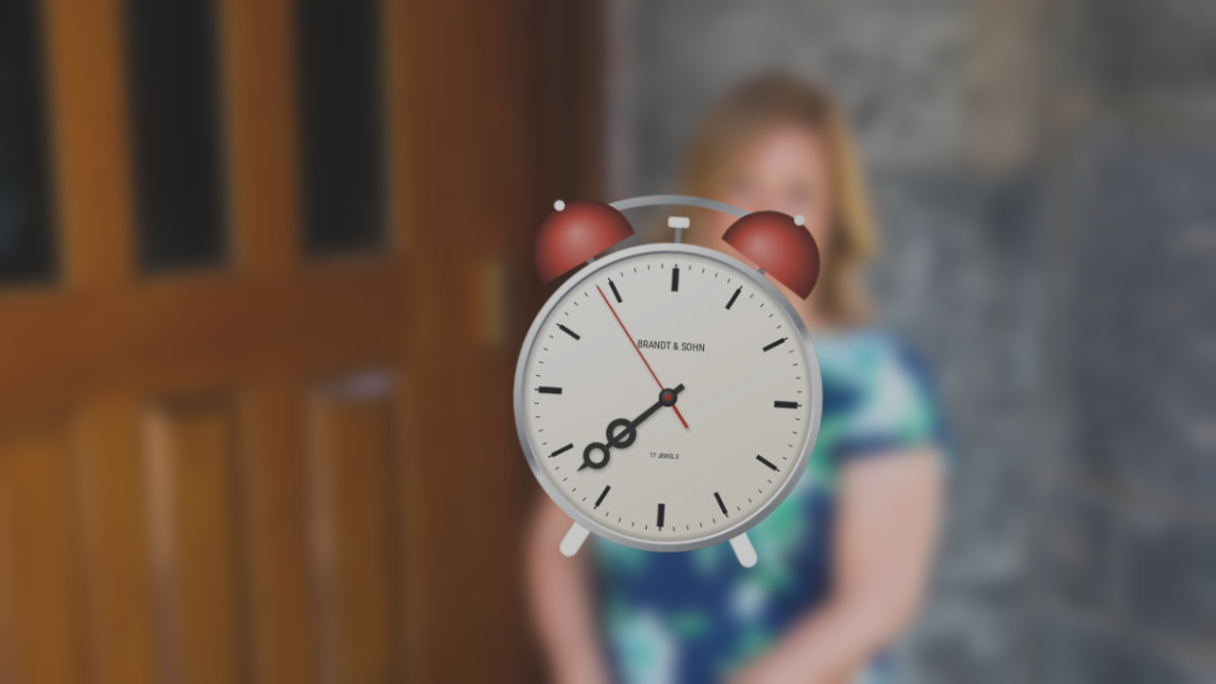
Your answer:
7:37:54
